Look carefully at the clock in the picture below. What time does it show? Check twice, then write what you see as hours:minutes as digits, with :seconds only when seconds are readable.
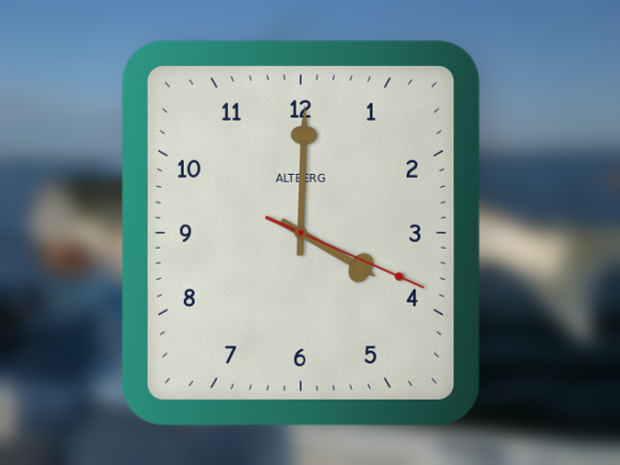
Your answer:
4:00:19
